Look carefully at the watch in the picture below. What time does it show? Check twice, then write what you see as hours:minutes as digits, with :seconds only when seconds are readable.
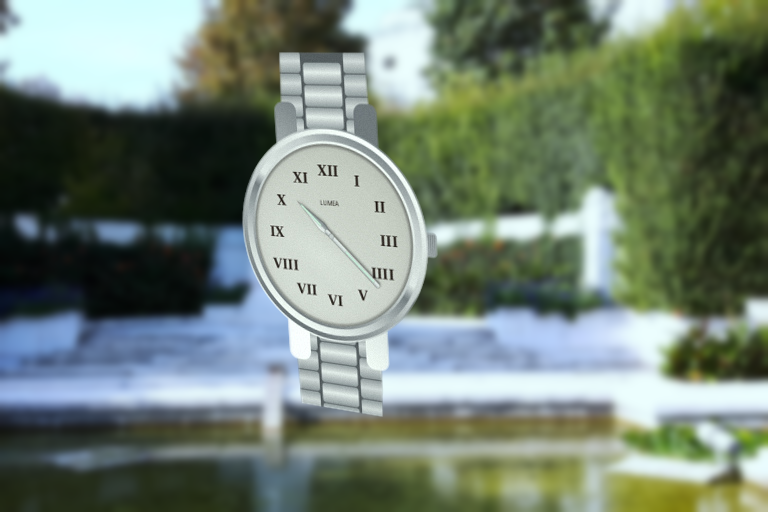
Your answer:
10:22
